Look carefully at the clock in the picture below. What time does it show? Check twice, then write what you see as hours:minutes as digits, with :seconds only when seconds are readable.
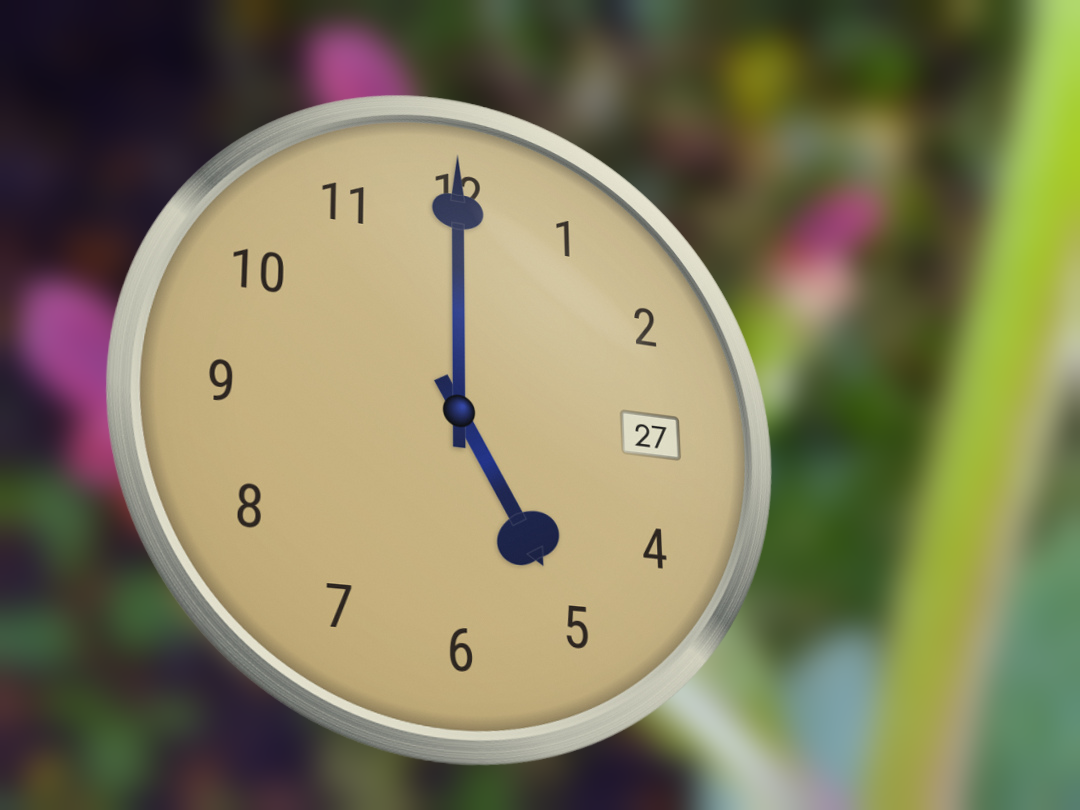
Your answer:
5:00
